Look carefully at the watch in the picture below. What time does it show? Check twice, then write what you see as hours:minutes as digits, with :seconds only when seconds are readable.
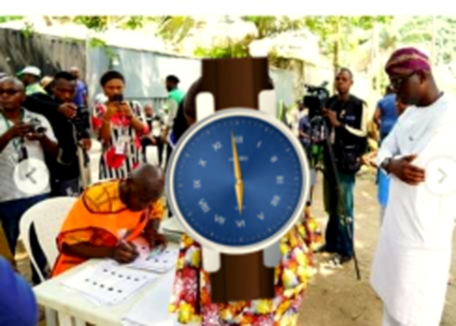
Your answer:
5:59
